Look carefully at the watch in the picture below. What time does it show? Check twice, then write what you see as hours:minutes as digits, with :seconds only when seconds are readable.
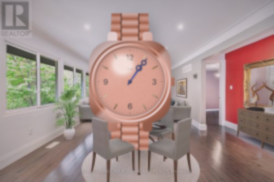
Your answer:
1:06
